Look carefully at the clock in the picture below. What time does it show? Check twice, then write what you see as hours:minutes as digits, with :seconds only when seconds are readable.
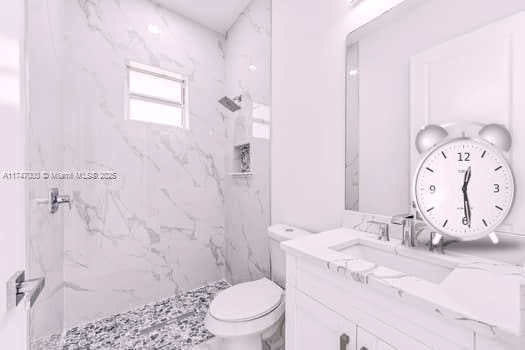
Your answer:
12:29
